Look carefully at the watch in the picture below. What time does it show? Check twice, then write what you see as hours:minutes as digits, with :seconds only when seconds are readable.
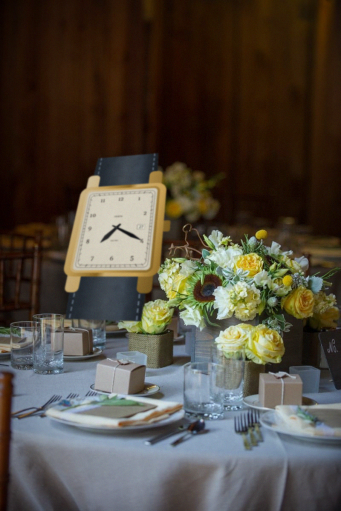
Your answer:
7:20
